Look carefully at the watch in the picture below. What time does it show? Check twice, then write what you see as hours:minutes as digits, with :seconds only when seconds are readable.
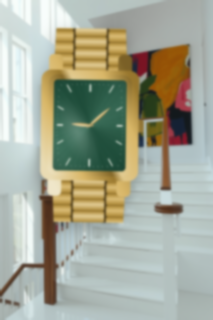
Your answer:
9:08
